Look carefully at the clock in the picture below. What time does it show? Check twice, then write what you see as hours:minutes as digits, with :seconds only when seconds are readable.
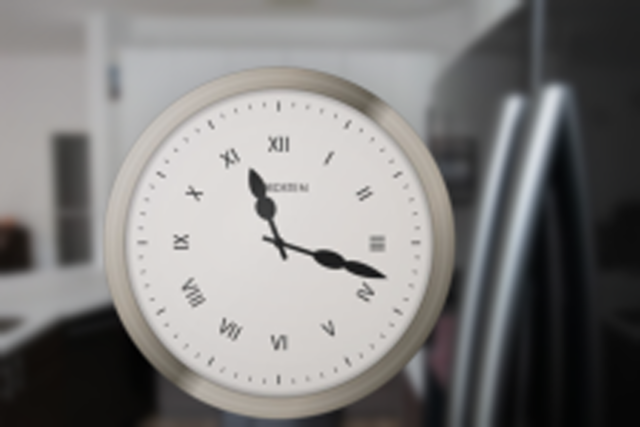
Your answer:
11:18
